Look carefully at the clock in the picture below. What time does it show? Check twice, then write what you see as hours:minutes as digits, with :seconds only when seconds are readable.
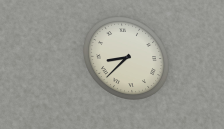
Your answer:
8:38
